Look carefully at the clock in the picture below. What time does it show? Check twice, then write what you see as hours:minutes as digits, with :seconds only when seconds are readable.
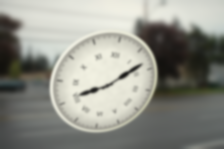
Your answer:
8:08
